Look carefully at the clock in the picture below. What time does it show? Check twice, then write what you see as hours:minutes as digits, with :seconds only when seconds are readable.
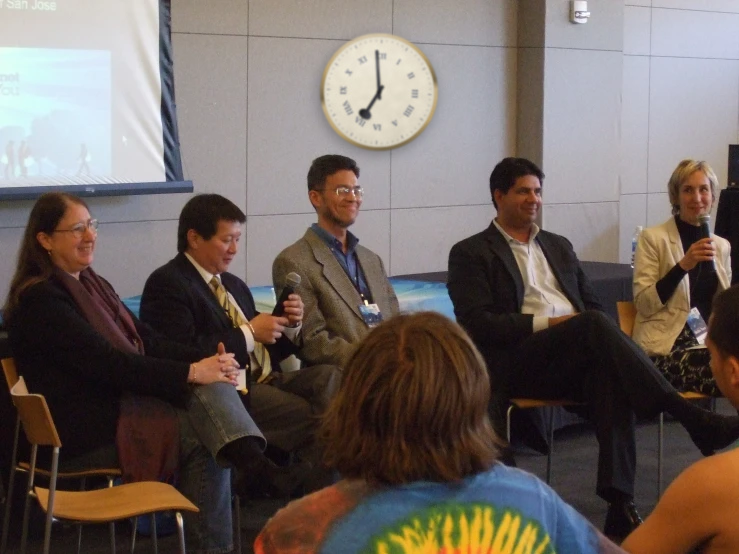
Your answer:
6:59
